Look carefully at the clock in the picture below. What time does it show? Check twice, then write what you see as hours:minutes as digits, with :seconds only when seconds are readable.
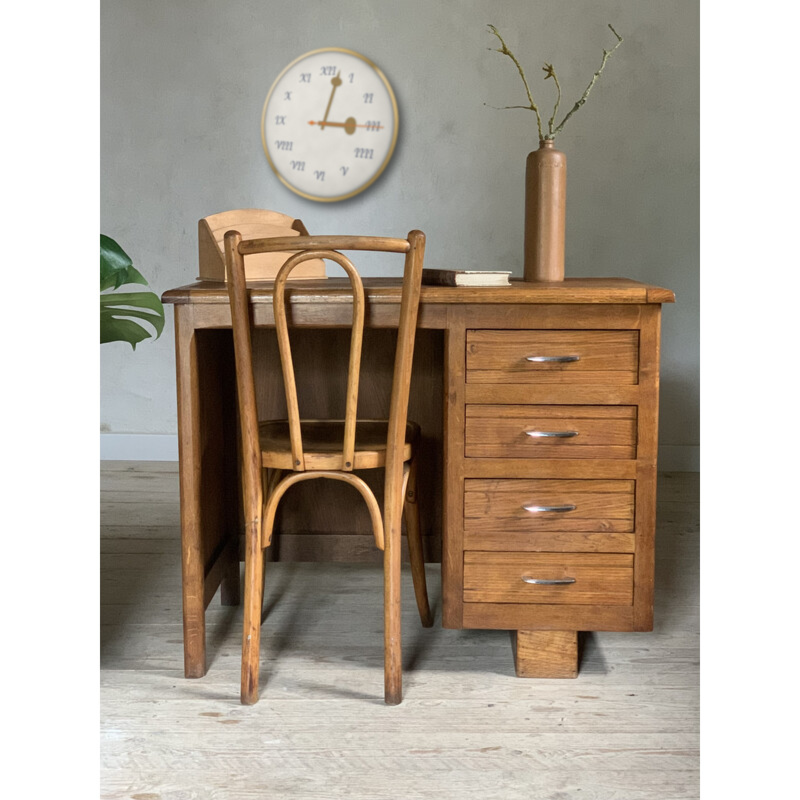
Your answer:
3:02:15
